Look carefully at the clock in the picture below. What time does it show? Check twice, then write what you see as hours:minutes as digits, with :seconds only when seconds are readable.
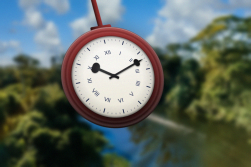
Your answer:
10:12
